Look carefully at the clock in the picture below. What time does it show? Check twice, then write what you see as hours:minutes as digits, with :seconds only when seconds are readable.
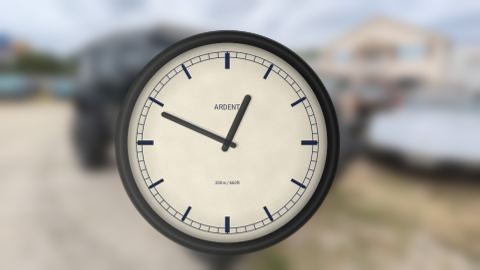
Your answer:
12:49
